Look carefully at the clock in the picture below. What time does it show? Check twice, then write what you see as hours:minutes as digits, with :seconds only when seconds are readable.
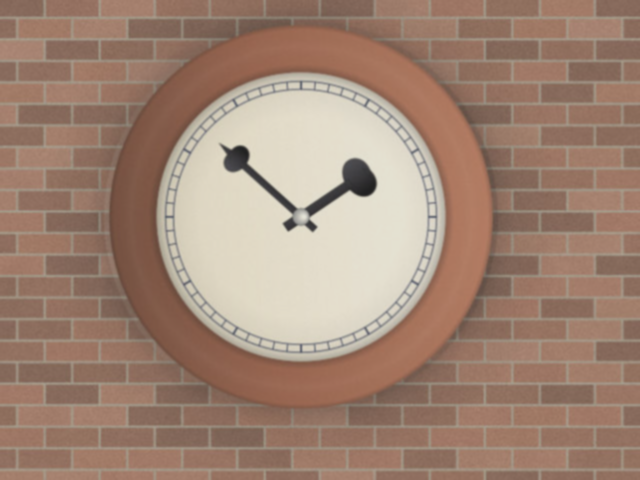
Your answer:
1:52
